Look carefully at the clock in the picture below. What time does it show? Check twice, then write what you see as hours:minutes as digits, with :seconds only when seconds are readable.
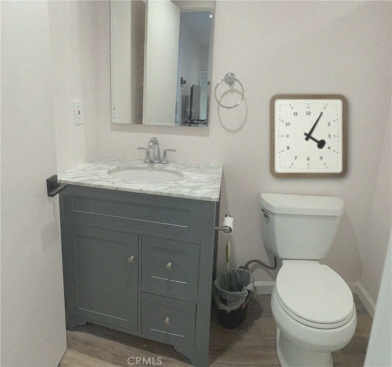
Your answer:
4:05
